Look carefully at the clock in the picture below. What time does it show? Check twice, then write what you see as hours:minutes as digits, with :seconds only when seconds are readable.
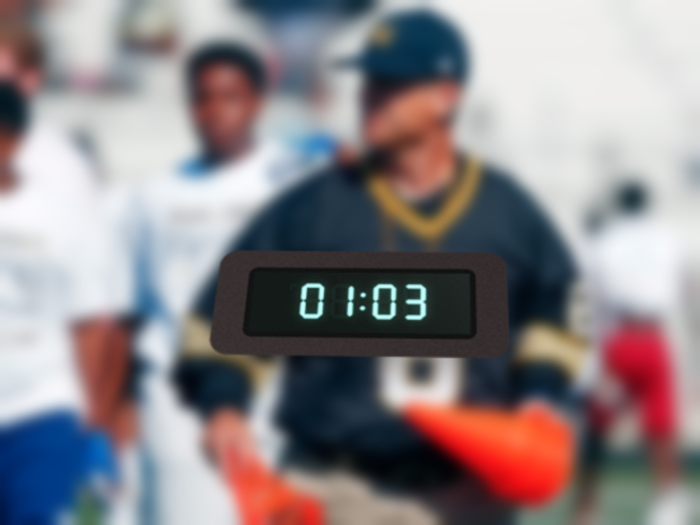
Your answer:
1:03
